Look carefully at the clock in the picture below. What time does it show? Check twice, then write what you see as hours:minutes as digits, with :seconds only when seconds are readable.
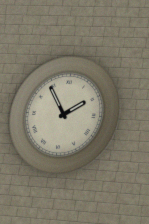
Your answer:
1:54
